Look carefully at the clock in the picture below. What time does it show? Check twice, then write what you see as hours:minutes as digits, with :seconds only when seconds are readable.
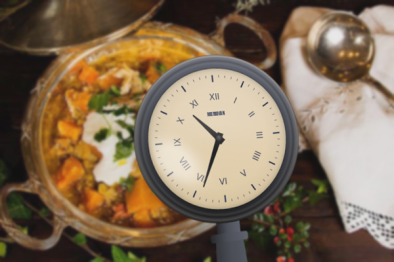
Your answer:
10:34
